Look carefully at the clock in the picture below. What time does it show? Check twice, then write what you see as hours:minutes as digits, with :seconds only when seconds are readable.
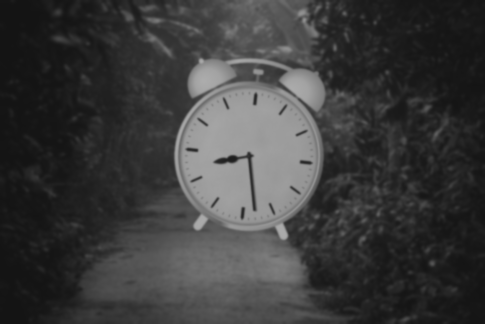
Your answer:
8:28
